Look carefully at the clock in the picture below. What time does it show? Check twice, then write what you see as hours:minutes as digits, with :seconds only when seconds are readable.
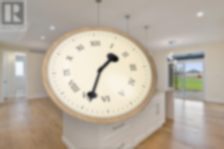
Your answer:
1:34
